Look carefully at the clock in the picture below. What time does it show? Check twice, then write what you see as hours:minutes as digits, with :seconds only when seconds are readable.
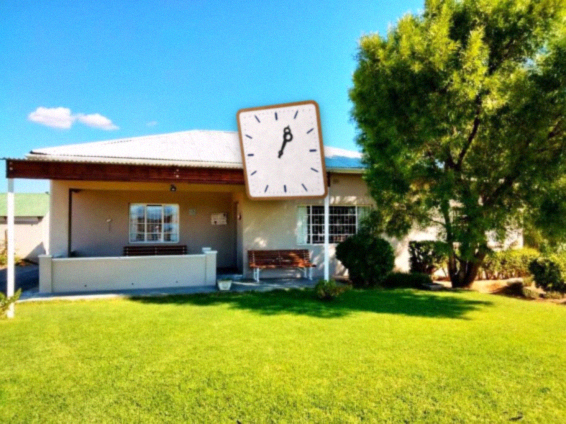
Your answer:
1:04
